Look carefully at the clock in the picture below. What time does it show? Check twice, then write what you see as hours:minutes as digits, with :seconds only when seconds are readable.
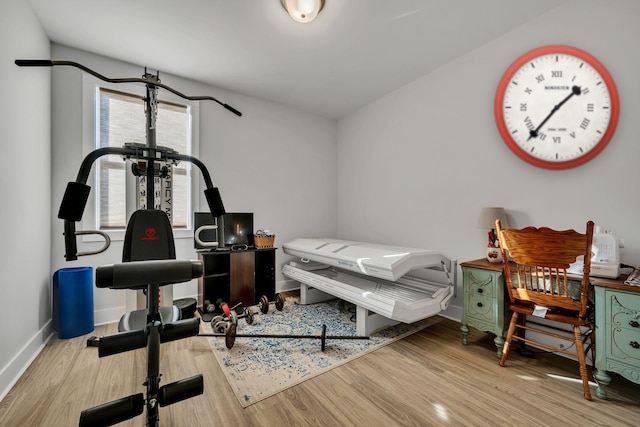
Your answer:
1:37
